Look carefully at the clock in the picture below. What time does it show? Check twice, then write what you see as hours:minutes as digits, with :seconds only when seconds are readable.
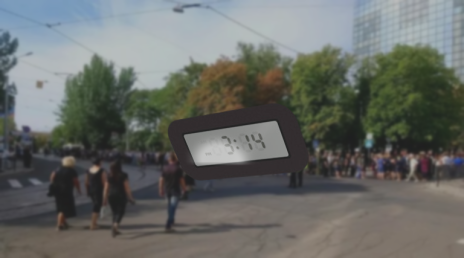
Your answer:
3:14
